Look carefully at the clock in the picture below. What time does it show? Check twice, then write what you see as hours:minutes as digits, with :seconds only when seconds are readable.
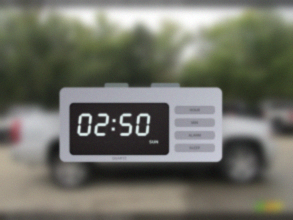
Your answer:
2:50
